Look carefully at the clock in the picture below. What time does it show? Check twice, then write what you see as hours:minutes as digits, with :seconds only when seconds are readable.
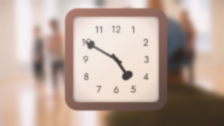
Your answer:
4:50
